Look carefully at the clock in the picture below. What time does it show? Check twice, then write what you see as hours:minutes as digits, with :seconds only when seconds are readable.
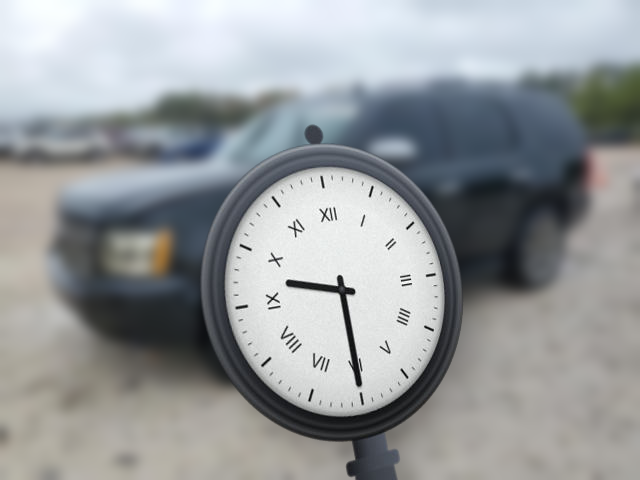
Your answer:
9:30
